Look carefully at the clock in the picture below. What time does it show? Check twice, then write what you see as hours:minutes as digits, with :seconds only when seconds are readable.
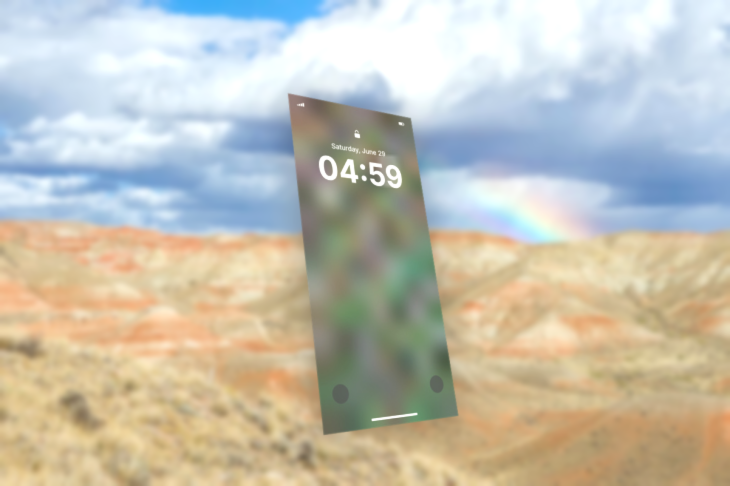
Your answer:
4:59
